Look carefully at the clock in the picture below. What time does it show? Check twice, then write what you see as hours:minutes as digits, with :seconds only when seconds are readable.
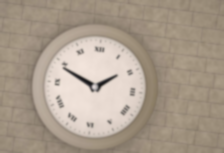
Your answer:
1:49
